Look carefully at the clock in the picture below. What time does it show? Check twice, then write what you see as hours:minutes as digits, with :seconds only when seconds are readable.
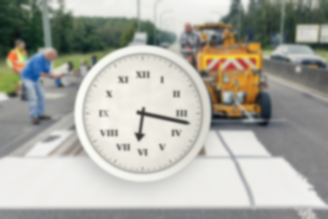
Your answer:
6:17
